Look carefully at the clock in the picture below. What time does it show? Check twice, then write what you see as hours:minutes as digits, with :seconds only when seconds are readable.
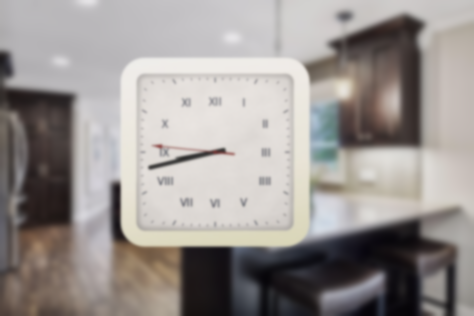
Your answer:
8:42:46
